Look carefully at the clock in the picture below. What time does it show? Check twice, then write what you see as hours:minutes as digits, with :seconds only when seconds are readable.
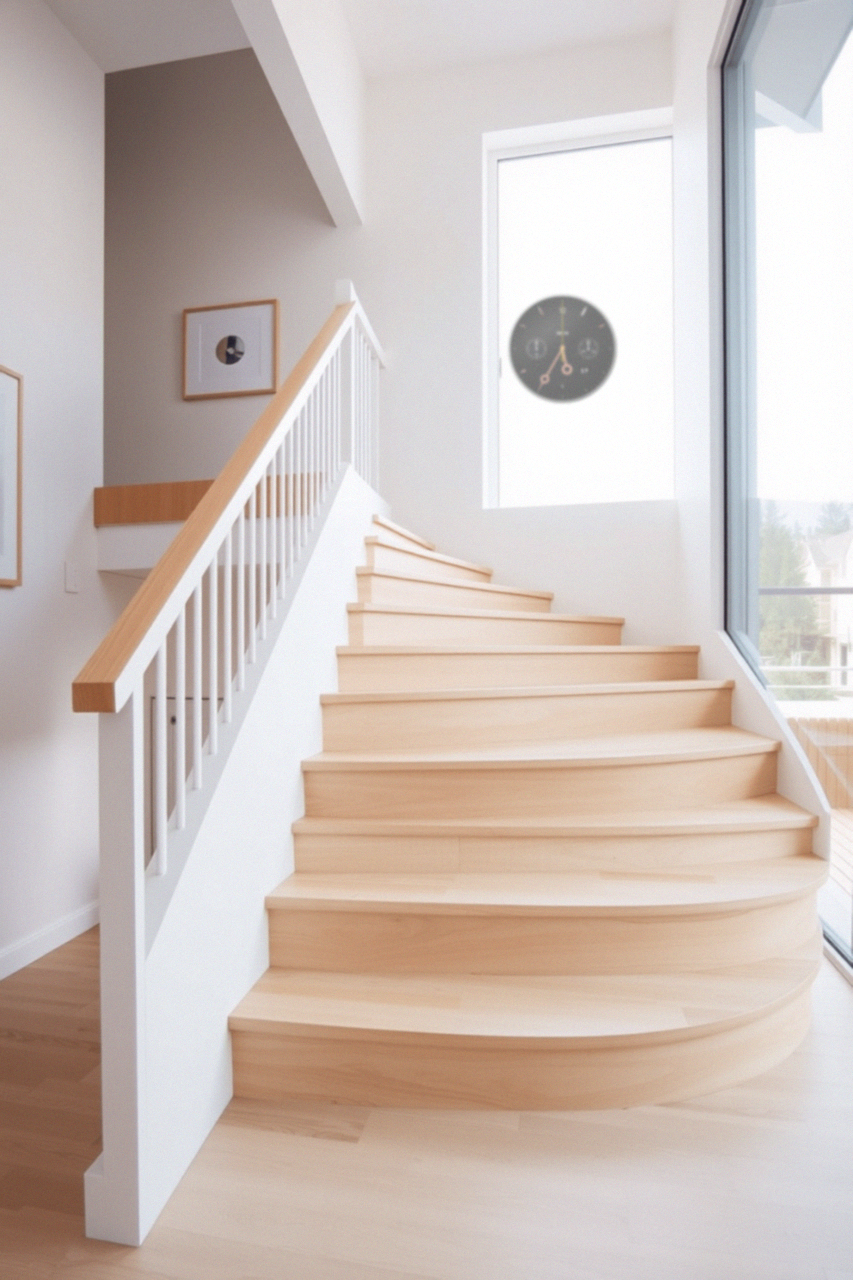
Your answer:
5:35
